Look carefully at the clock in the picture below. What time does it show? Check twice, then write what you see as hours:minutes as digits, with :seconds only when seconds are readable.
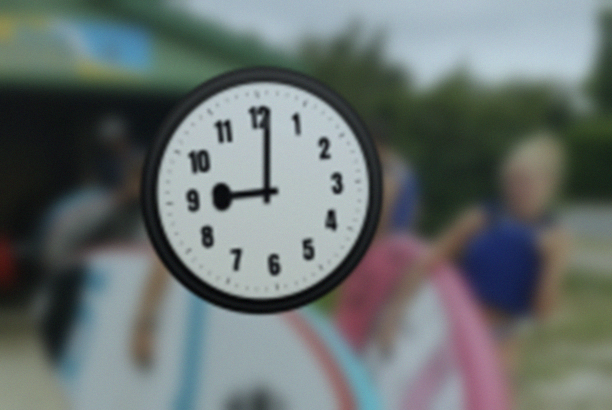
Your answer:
9:01
